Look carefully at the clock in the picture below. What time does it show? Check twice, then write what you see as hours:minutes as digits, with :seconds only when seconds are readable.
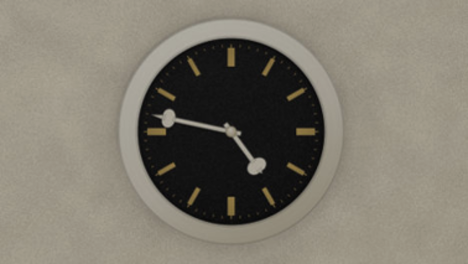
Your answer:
4:47
